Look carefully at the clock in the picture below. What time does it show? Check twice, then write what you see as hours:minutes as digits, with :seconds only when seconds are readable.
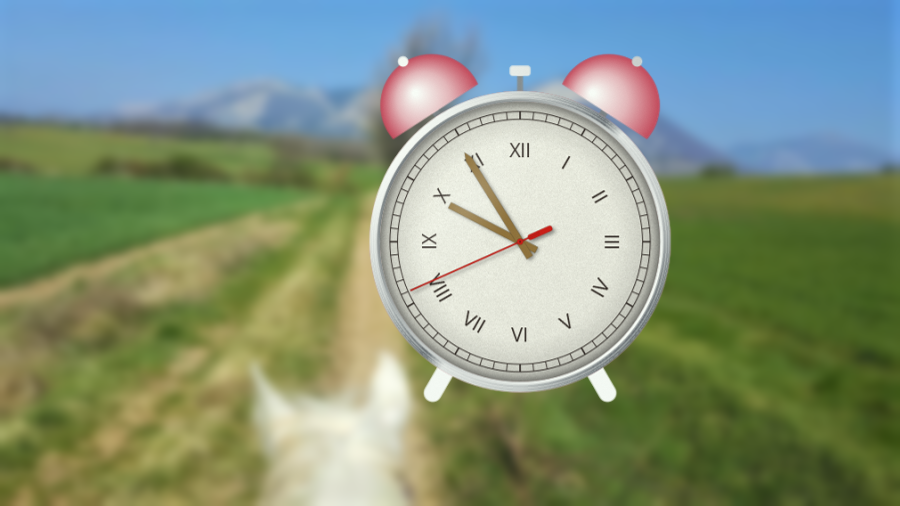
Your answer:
9:54:41
